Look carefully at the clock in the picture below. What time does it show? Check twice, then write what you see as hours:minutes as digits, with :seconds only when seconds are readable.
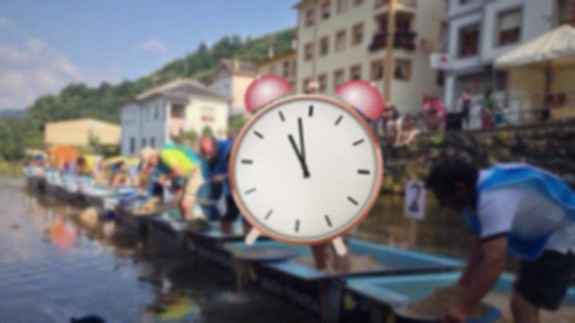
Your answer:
10:58
